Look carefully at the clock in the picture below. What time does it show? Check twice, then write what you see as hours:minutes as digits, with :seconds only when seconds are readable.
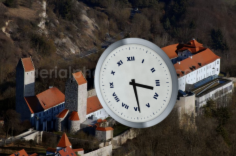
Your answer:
3:29
